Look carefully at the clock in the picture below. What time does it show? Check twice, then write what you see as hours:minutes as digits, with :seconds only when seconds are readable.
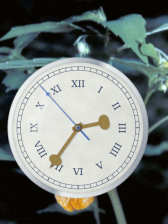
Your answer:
2:35:53
